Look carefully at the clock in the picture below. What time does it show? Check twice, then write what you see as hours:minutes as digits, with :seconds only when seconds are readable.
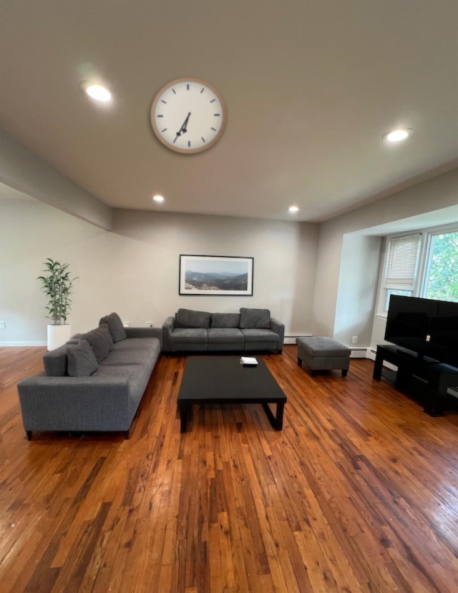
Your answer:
6:35
